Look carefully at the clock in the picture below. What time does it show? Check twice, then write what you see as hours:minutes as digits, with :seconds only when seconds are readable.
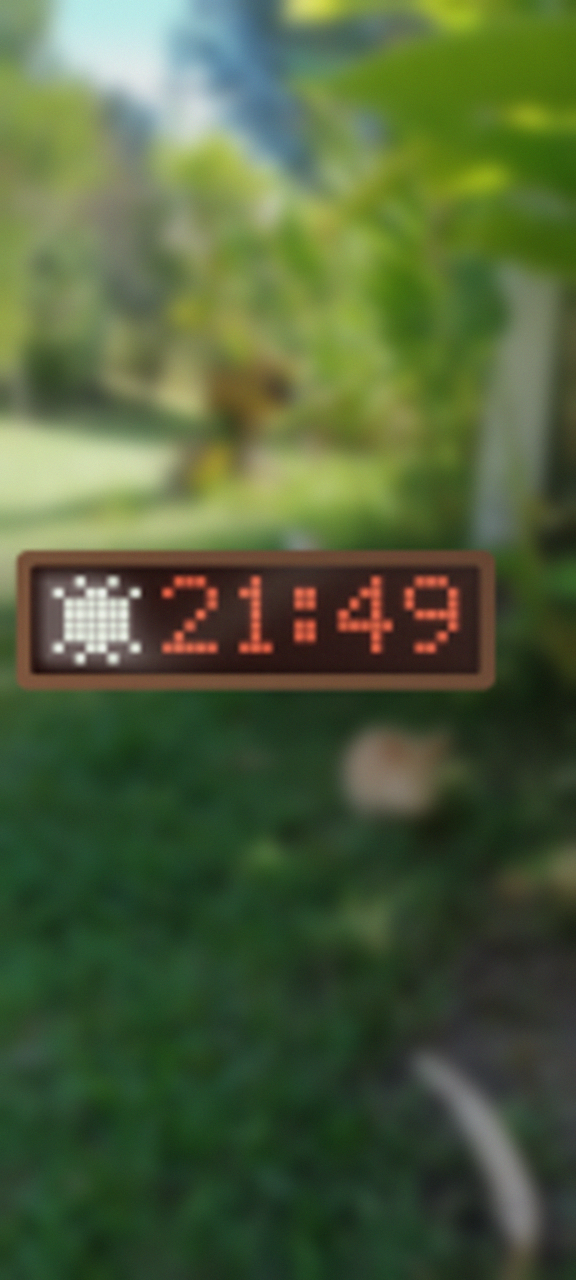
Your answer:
21:49
